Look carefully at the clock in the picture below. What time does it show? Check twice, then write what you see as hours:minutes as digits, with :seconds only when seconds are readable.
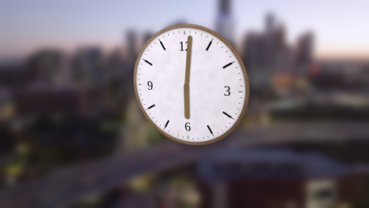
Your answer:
6:01
